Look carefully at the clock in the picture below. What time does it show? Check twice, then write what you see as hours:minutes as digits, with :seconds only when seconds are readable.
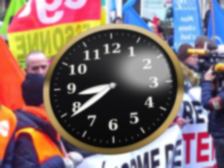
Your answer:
8:39
